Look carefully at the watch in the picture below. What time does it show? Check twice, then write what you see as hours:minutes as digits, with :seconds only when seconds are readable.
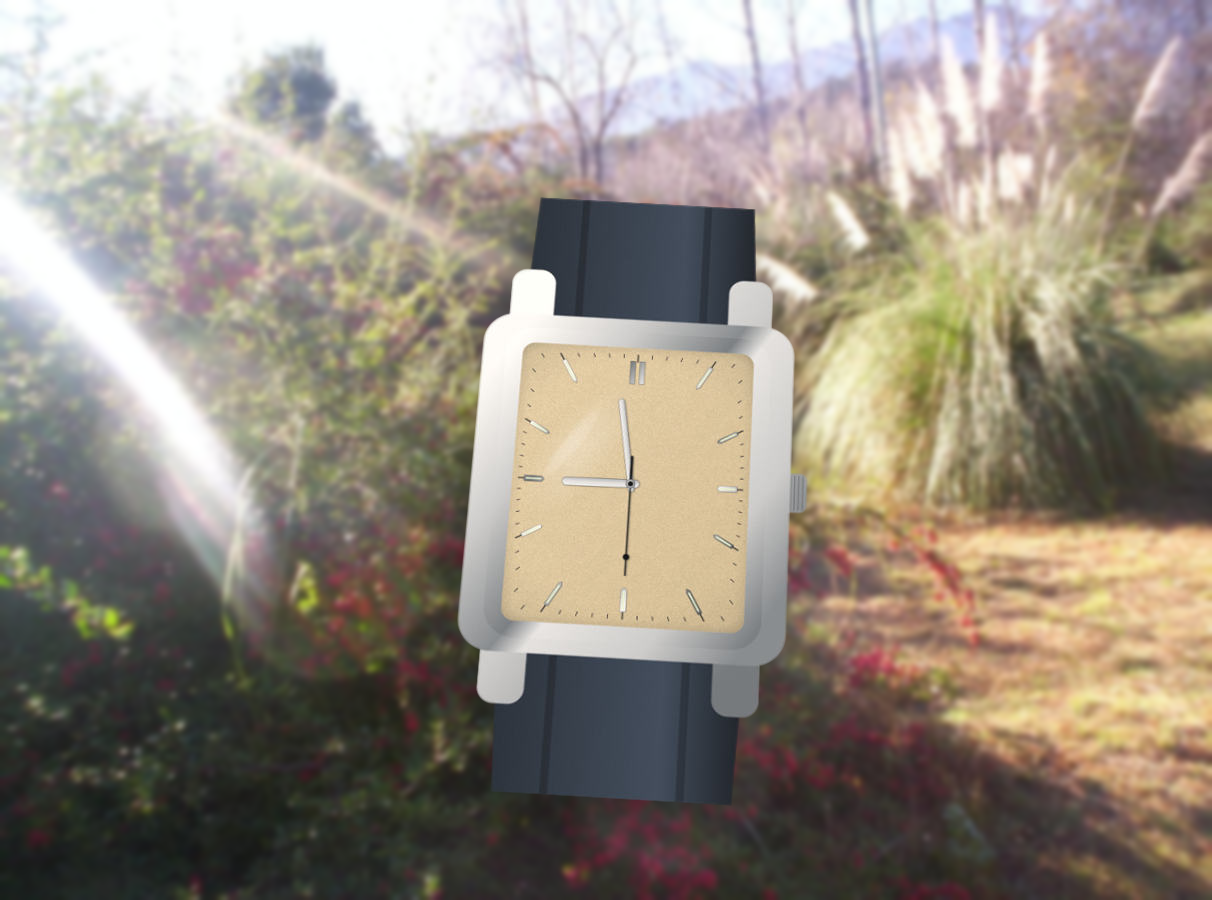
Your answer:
8:58:30
